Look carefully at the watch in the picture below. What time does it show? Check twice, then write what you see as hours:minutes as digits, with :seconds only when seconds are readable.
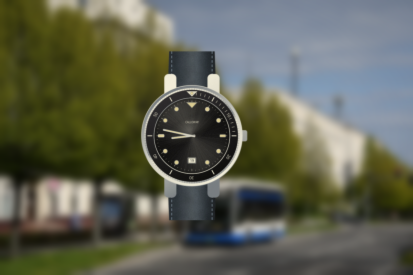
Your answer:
8:47
